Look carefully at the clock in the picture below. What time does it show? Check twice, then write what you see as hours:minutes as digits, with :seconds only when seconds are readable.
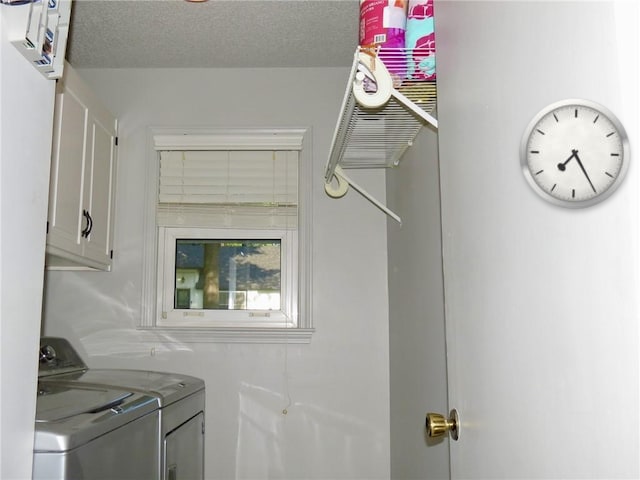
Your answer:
7:25
